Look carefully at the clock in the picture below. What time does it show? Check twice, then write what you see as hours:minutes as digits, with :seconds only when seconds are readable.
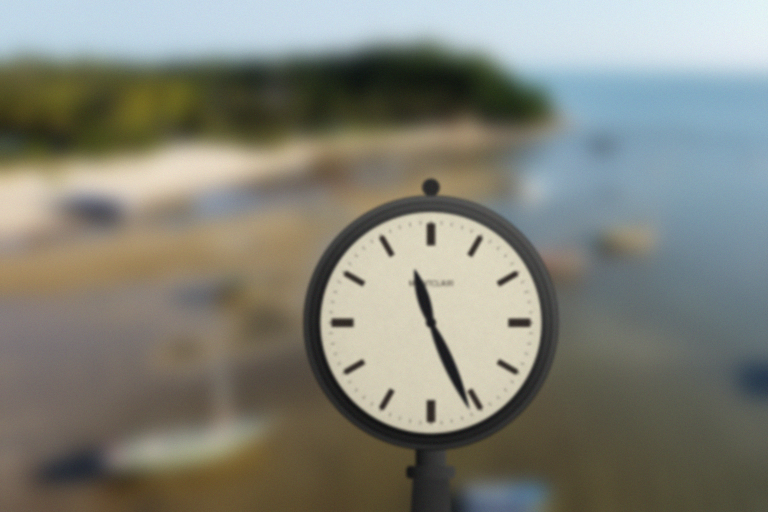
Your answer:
11:26
